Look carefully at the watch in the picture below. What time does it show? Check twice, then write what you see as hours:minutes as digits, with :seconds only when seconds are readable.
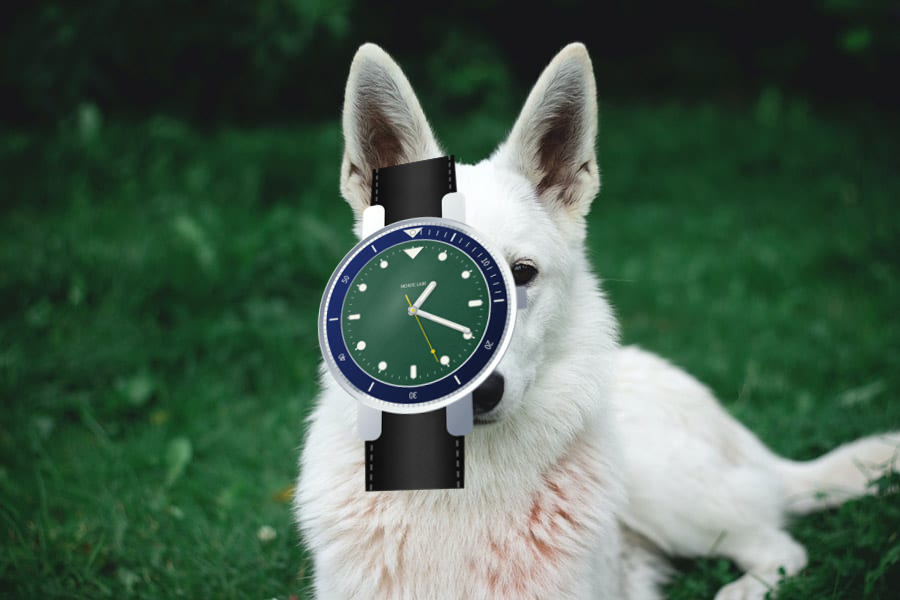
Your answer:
1:19:26
